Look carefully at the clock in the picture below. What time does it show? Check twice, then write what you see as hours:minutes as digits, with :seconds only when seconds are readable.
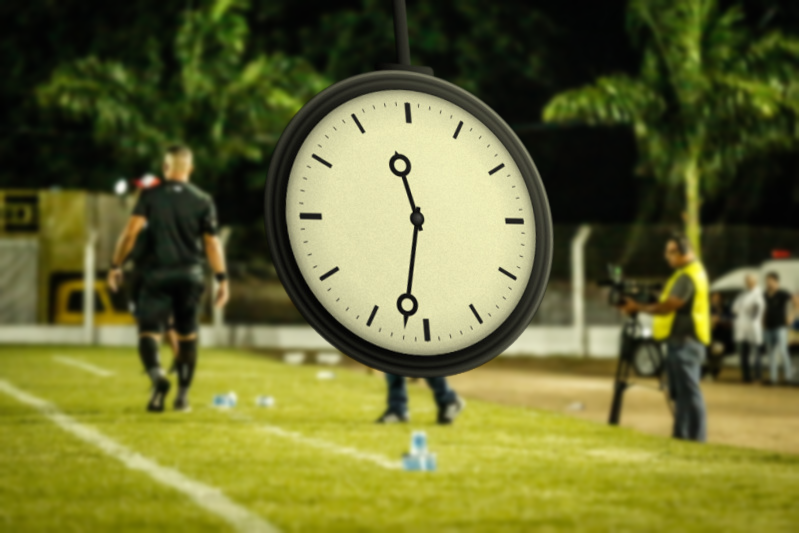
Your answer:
11:32
